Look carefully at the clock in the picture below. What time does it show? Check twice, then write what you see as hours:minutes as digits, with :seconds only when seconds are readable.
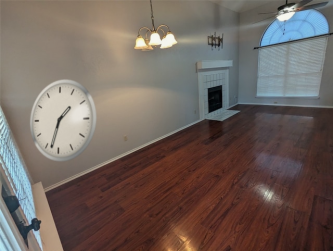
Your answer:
1:33
